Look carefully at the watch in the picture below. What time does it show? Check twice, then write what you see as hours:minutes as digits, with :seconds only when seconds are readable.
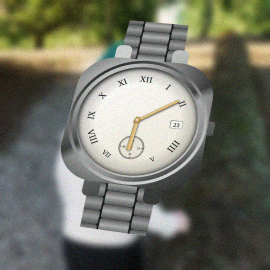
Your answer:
6:09
